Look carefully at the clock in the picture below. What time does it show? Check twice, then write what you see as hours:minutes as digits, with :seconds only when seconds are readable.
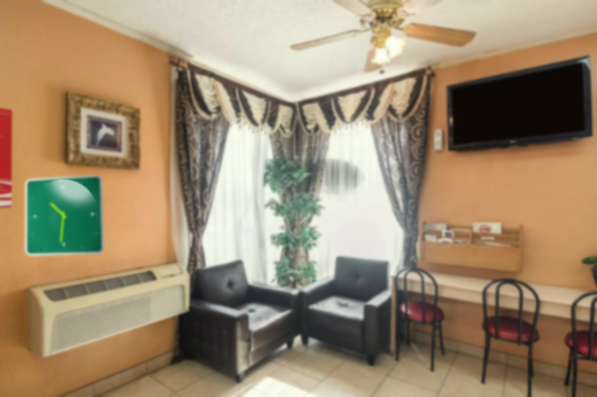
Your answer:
10:31
